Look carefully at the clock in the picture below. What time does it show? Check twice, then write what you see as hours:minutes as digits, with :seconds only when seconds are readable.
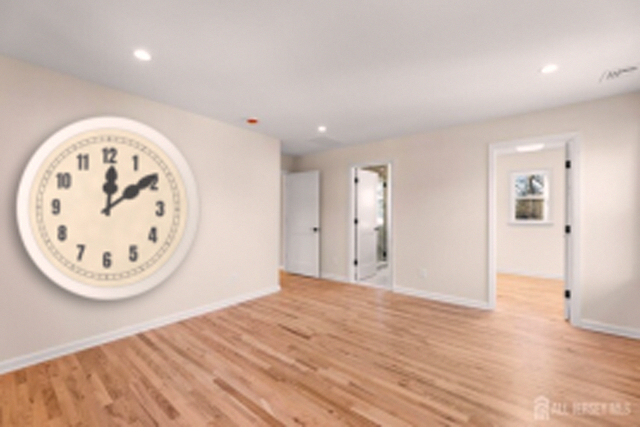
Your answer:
12:09
